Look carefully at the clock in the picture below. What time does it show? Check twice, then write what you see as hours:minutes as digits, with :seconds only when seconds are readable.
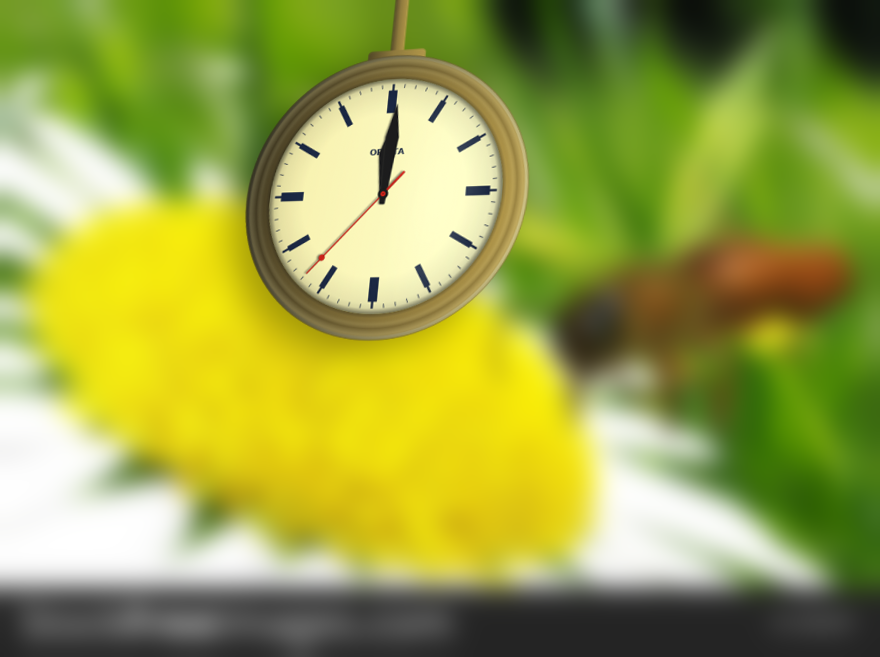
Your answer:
12:00:37
